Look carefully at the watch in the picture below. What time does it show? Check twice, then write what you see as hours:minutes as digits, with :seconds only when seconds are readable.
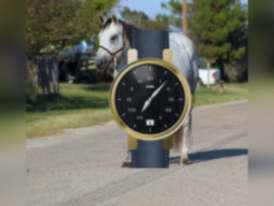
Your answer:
7:07
